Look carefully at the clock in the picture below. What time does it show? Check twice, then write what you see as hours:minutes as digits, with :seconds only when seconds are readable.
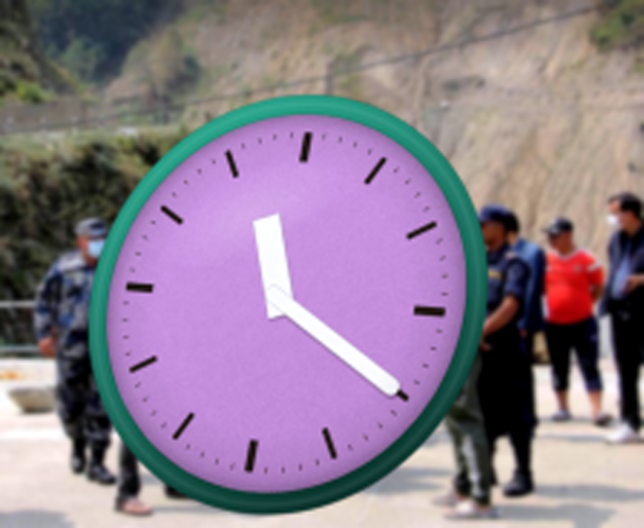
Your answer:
11:20
